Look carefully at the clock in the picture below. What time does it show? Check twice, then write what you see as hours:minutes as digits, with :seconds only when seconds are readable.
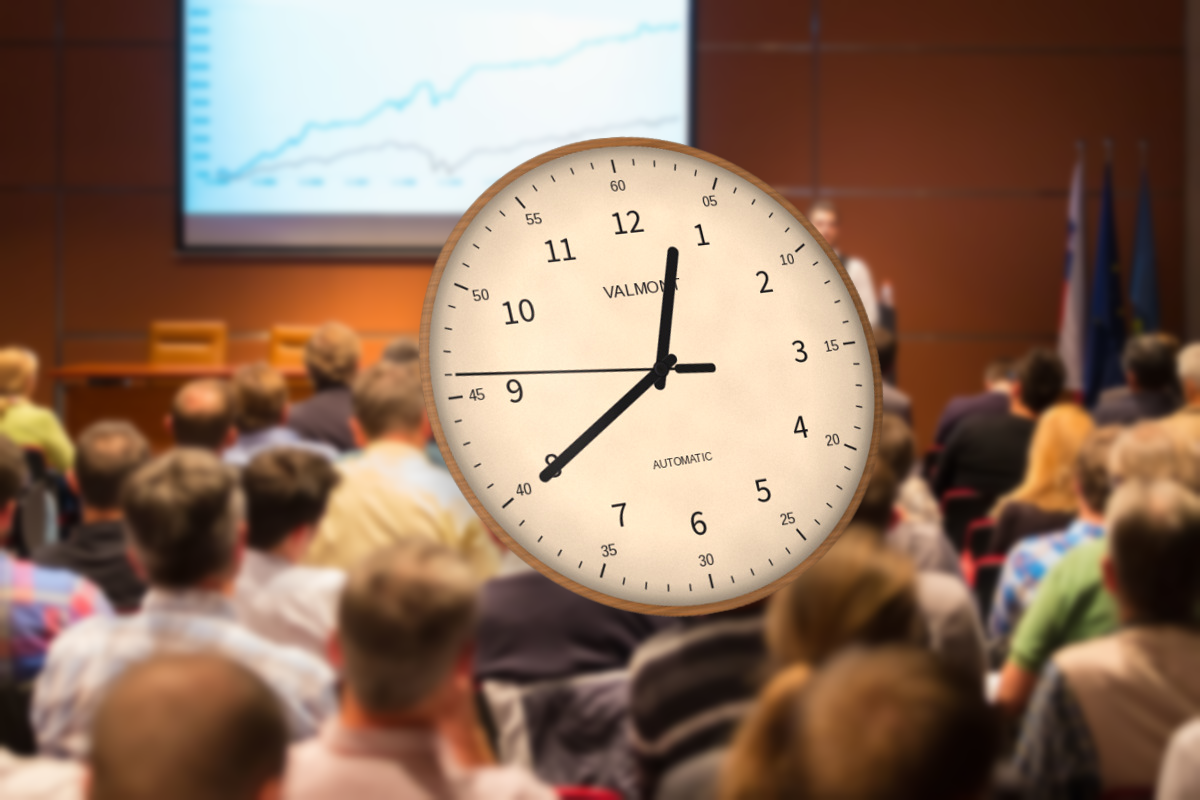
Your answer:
12:39:46
